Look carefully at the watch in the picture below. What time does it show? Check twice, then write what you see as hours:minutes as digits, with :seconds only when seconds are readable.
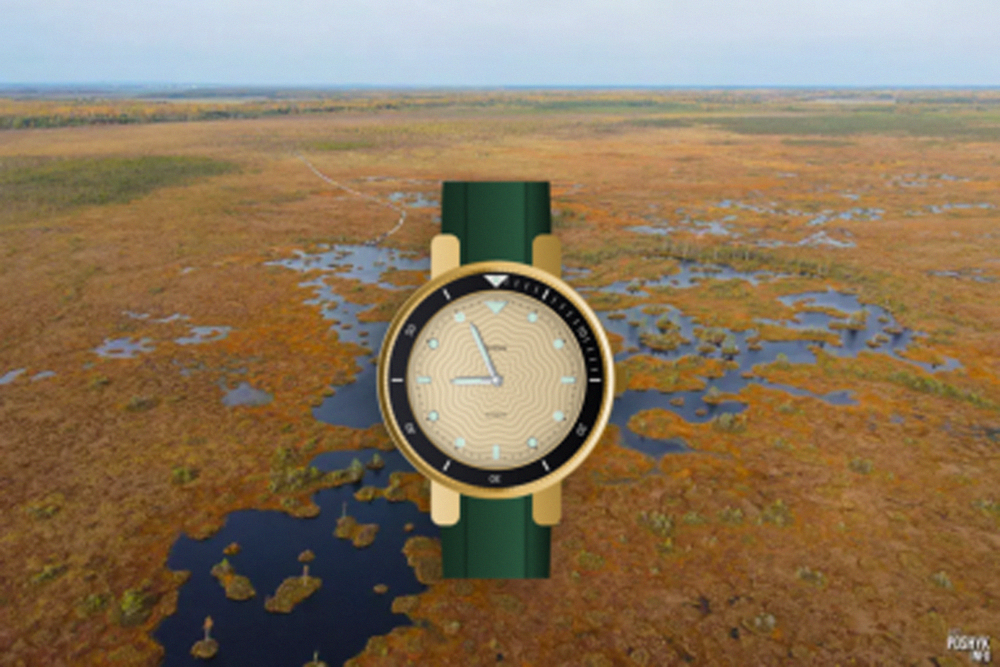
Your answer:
8:56
